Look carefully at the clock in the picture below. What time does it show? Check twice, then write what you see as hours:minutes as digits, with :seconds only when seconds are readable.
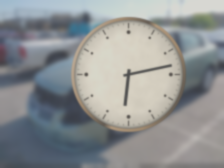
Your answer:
6:13
